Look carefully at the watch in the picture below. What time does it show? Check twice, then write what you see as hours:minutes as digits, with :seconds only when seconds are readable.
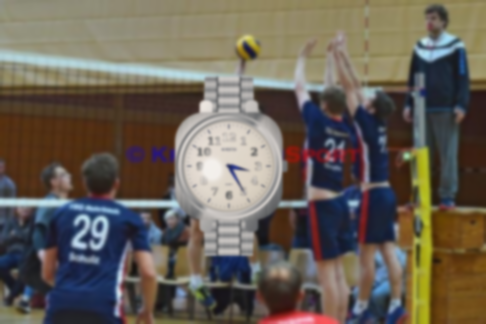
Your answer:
3:25
